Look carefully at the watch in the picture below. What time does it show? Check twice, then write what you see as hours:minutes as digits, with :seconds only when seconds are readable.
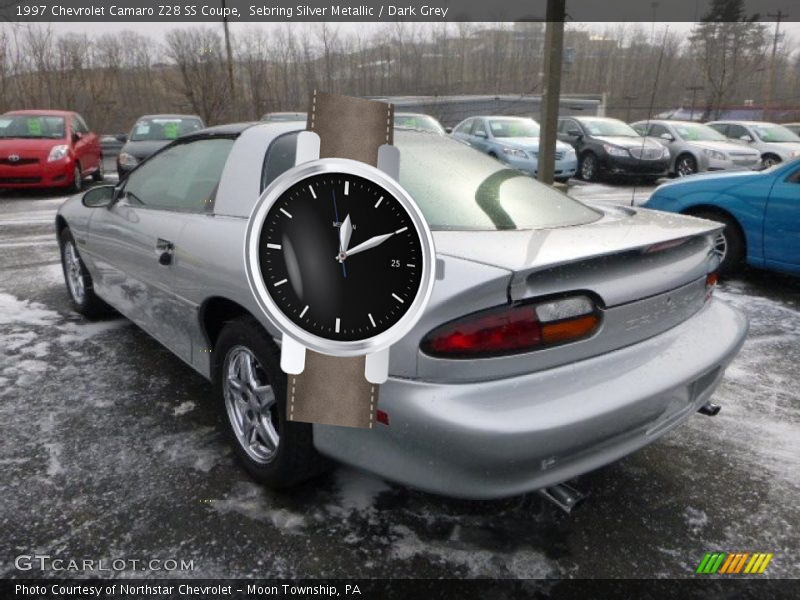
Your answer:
12:09:58
